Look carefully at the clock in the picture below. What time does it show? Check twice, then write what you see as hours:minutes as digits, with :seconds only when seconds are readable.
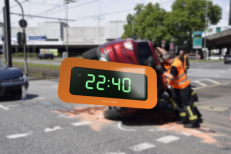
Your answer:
22:40
